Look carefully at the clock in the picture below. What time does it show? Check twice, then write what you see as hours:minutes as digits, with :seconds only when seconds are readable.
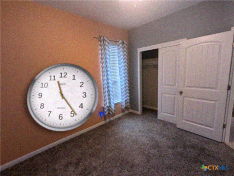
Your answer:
11:24
